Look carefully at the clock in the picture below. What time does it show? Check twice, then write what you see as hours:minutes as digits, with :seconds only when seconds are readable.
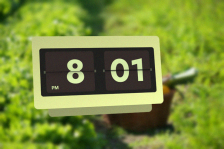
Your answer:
8:01
